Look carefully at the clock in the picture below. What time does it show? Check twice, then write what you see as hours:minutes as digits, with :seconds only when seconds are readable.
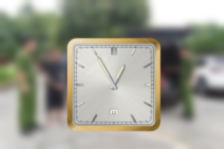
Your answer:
12:55
